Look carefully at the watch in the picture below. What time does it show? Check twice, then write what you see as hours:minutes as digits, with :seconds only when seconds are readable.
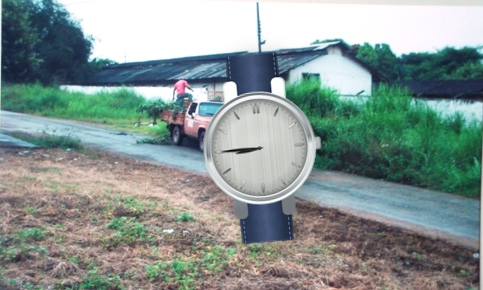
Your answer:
8:45
